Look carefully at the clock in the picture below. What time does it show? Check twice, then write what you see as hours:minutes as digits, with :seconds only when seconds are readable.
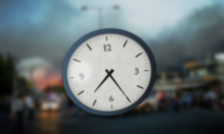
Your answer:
7:25
